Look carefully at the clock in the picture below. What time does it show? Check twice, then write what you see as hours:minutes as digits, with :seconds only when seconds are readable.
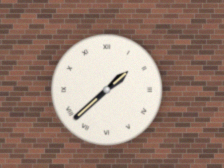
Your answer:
1:38
